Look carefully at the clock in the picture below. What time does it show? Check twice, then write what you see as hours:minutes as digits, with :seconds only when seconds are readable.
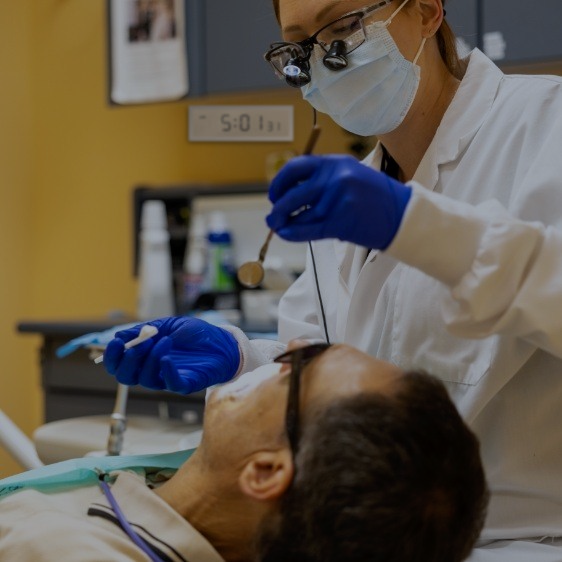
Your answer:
5:01
